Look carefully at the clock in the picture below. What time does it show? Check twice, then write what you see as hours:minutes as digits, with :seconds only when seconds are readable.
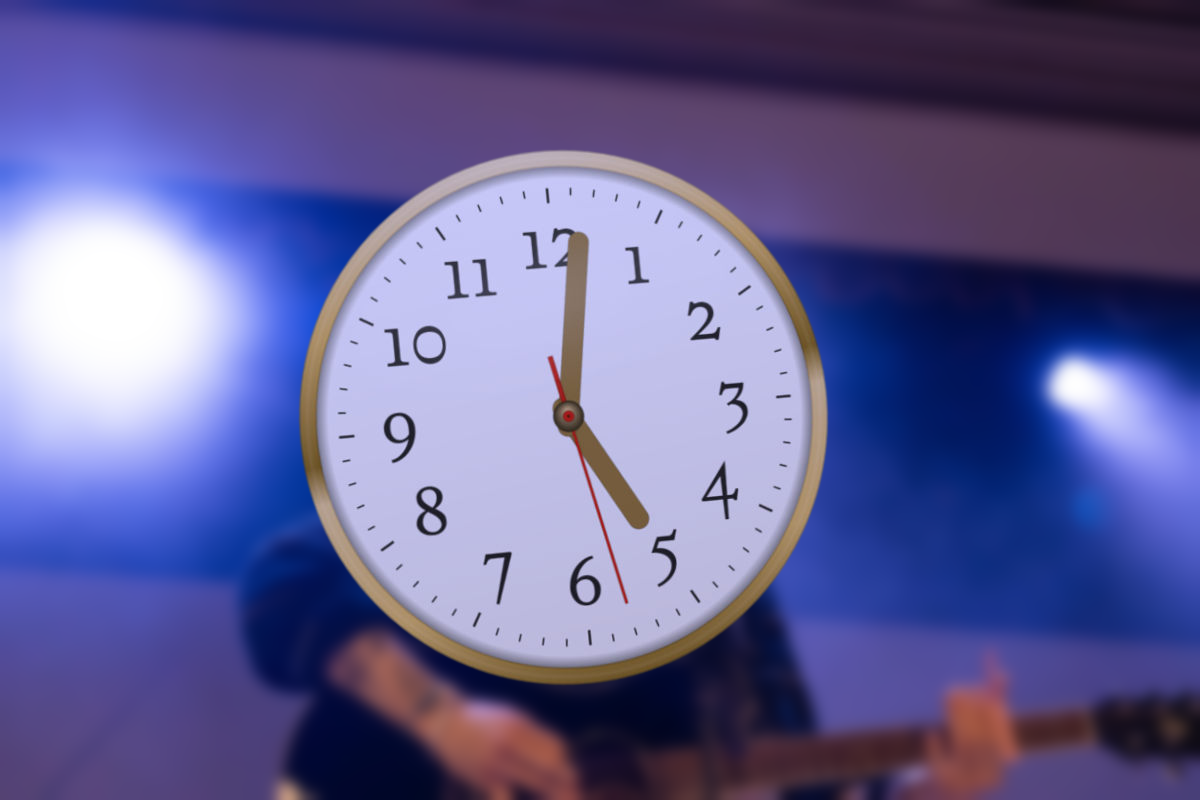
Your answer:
5:01:28
